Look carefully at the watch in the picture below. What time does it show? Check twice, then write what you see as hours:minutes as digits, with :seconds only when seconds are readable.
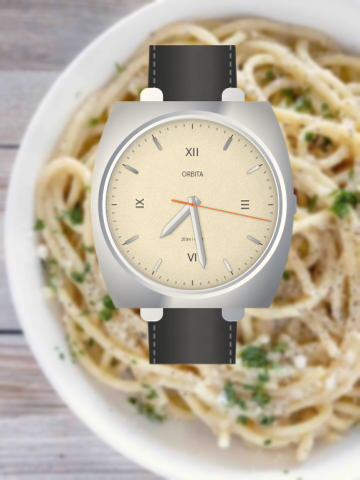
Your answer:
7:28:17
